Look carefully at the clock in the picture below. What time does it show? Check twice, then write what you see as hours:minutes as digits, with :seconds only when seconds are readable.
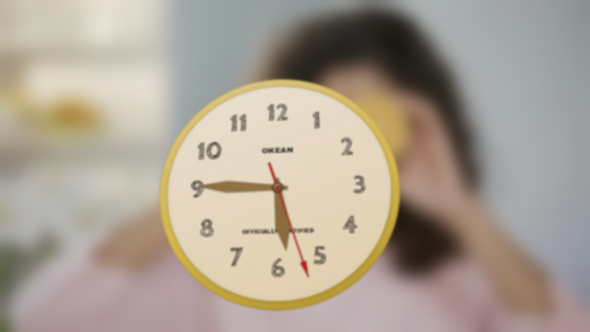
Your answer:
5:45:27
